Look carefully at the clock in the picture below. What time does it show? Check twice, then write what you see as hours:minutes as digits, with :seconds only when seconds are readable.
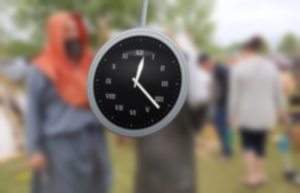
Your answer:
12:22
